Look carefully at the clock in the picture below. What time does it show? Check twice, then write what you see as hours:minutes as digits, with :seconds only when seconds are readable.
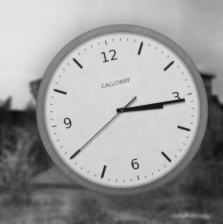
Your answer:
3:15:40
